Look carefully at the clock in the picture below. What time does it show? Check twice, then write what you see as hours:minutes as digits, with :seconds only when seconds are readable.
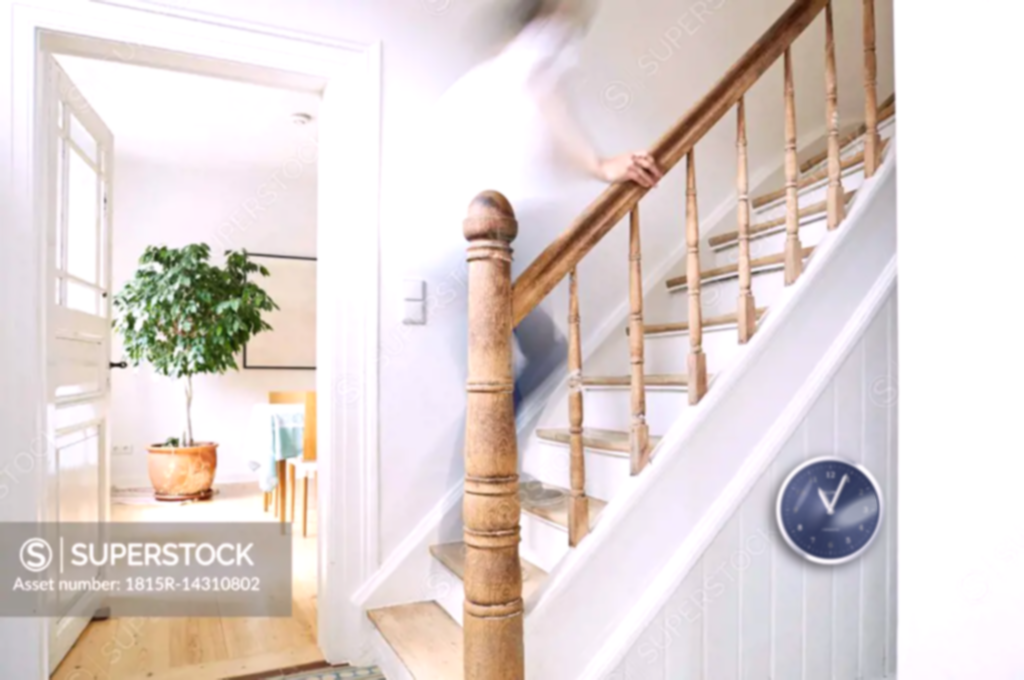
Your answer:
11:04
